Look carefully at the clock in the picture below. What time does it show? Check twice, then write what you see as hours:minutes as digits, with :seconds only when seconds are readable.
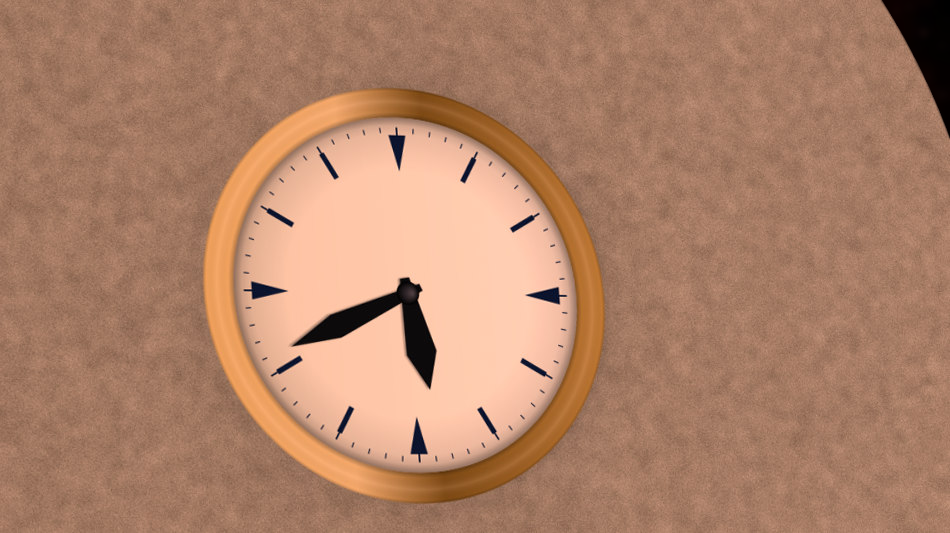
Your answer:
5:41
